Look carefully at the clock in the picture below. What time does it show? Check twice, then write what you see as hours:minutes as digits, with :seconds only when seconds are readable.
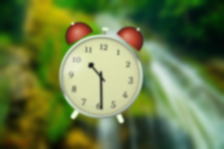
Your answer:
10:29
